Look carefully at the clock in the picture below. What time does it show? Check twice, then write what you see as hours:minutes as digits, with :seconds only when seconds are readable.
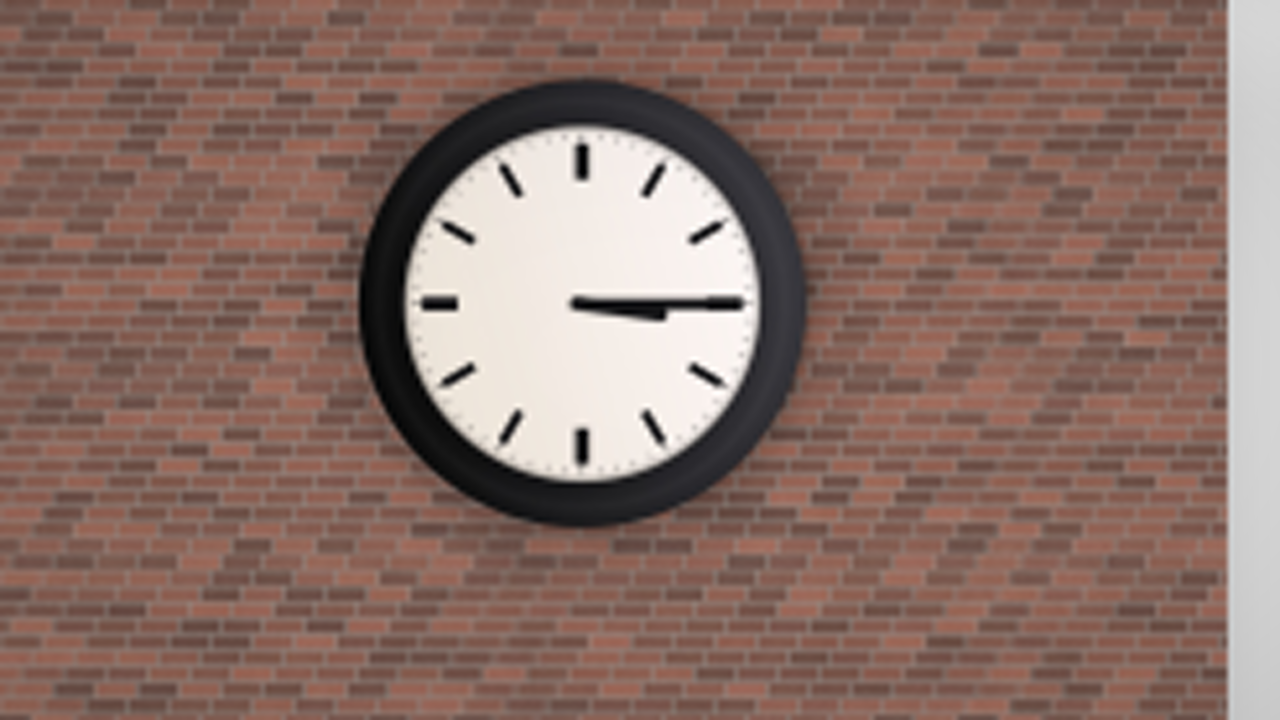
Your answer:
3:15
